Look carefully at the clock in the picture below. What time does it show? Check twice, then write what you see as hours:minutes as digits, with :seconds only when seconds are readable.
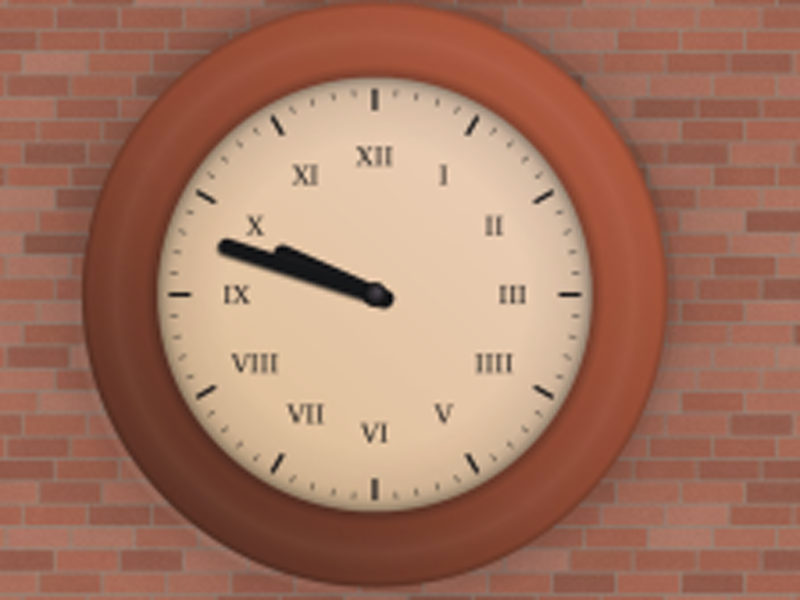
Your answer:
9:48
